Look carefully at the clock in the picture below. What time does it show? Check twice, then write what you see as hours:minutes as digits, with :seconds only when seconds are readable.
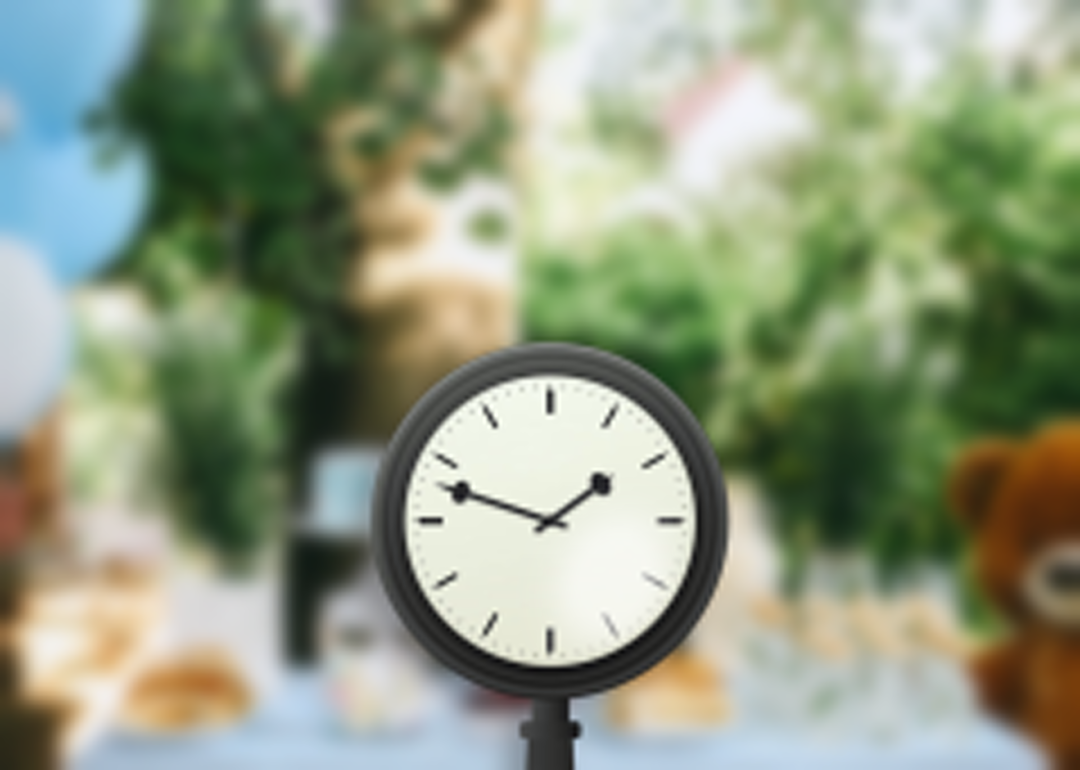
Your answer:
1:48
